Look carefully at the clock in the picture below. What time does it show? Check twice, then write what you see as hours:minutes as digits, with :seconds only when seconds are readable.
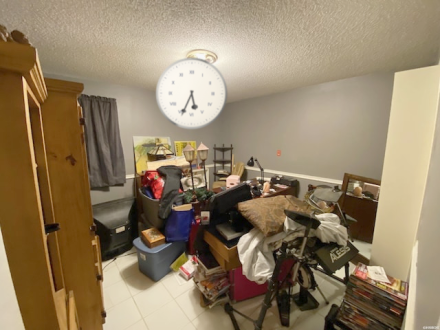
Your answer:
5:34
